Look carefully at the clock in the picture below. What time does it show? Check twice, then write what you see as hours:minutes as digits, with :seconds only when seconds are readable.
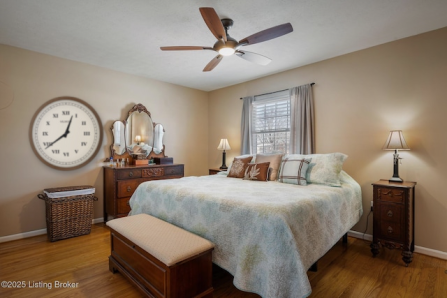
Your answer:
12:39
